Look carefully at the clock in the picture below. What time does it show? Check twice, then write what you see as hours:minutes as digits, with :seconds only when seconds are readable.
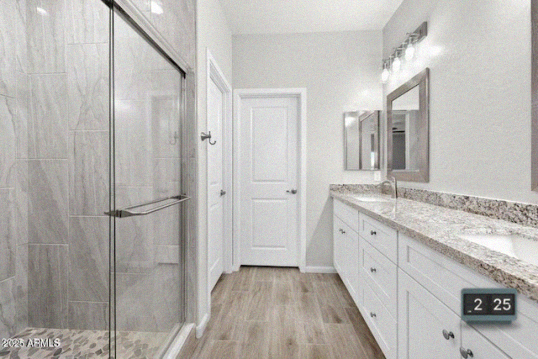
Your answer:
2:25
